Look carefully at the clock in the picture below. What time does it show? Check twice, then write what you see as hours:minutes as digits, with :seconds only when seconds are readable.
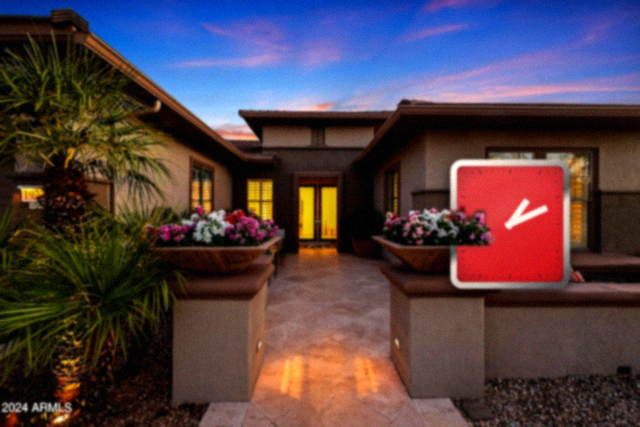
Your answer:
1:11
